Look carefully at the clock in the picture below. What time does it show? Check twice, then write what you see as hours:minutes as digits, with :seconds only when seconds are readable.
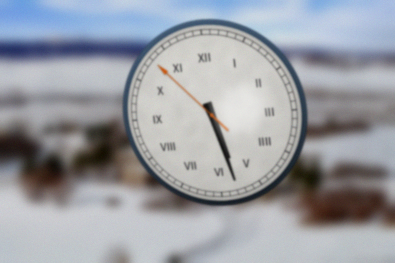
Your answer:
5:27:53
